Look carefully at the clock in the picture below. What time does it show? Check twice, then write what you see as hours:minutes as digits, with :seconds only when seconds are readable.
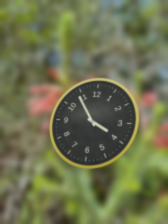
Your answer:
3:54
